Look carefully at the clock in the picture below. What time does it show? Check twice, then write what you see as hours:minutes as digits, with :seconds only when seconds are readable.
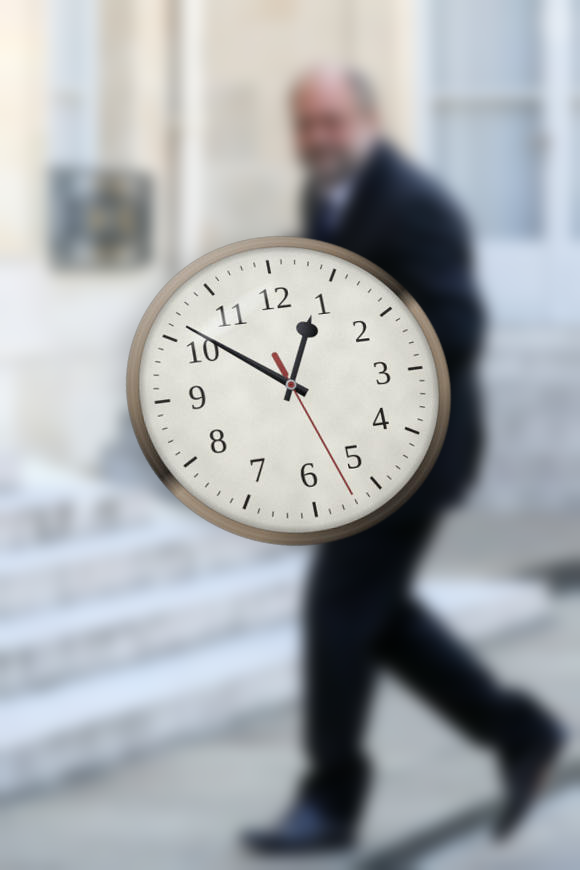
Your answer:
12:51:27
